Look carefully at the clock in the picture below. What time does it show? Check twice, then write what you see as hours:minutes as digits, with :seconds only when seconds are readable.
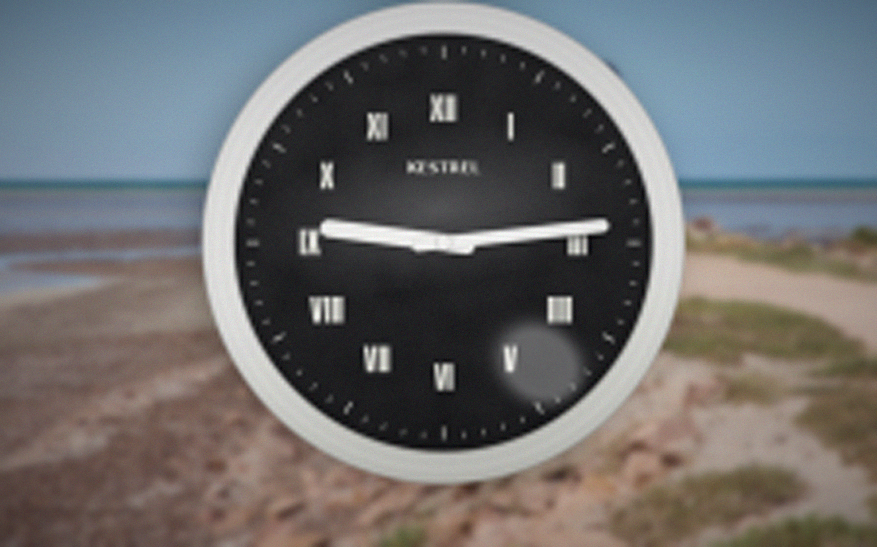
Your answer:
9:14
